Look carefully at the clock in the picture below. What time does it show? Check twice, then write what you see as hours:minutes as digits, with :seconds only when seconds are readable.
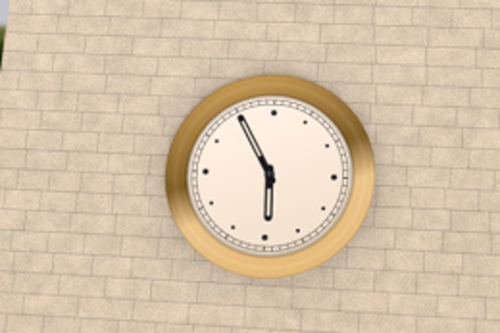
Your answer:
5:55
